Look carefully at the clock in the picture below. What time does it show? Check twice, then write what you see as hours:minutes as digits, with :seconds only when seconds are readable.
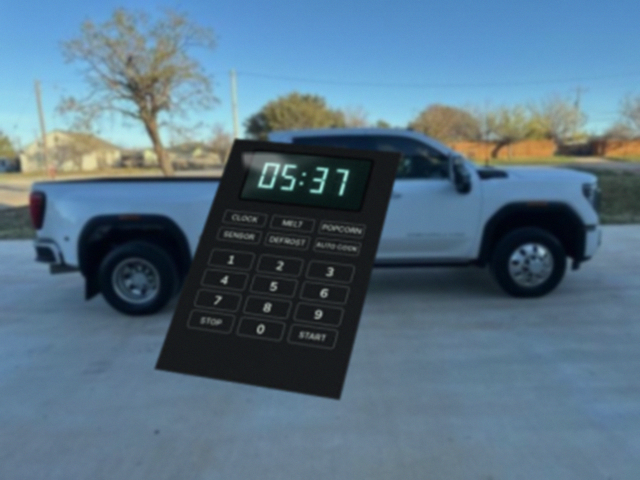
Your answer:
5:37
